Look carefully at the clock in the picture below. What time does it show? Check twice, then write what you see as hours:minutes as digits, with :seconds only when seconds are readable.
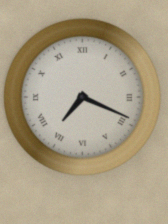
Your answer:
7:19
